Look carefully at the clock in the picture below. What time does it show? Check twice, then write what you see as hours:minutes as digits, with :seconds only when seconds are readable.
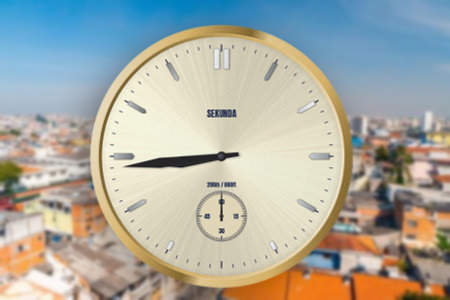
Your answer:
8:44
